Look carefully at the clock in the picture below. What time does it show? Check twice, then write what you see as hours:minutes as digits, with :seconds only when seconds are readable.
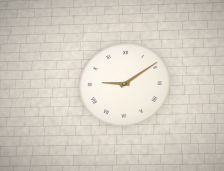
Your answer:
9:09
